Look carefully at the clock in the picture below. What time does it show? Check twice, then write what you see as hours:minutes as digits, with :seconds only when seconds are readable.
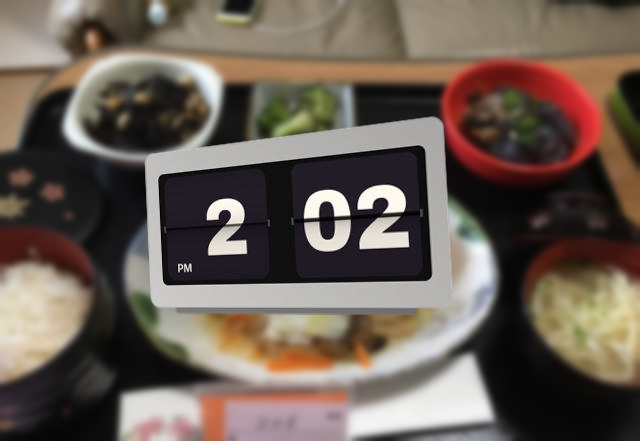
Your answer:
2:02
